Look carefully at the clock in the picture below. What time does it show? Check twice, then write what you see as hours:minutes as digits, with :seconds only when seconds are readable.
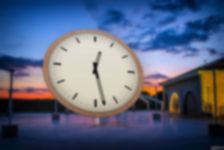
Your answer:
12:28
